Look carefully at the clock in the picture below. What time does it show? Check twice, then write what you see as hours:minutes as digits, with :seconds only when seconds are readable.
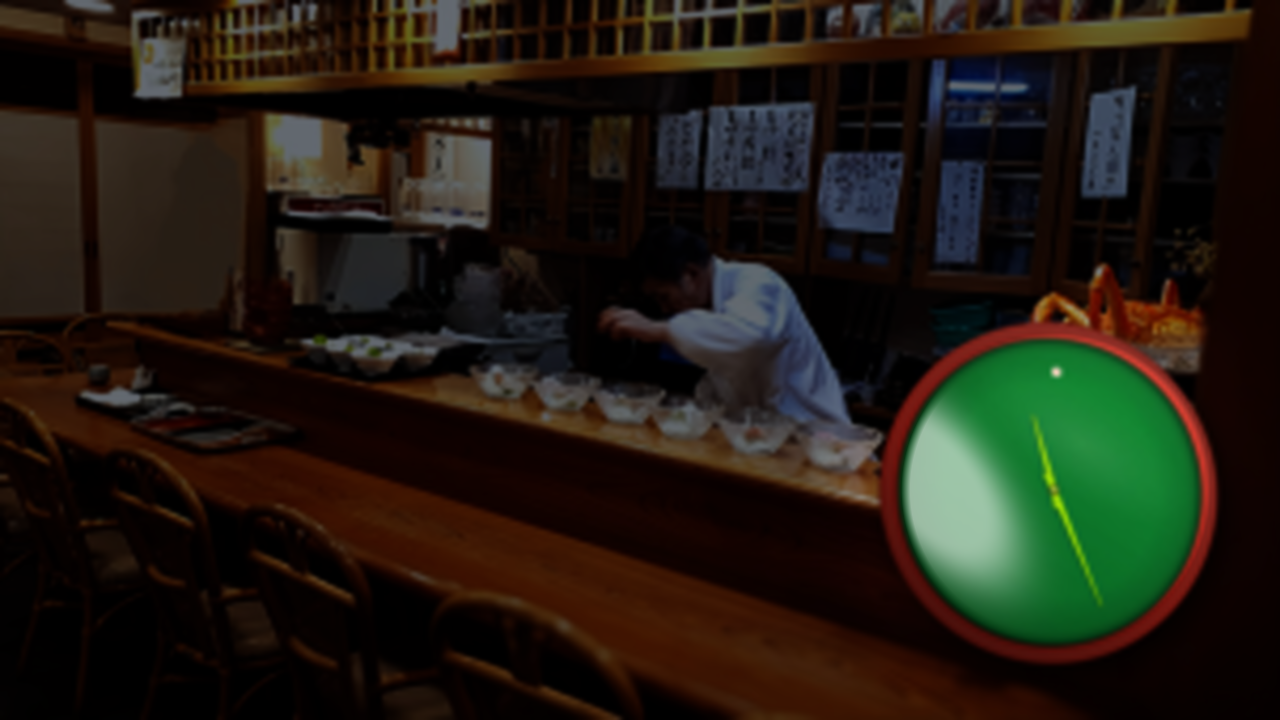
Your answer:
11:26
